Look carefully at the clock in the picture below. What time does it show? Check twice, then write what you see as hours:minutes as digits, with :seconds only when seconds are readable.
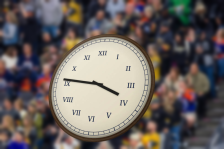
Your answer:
3:46
